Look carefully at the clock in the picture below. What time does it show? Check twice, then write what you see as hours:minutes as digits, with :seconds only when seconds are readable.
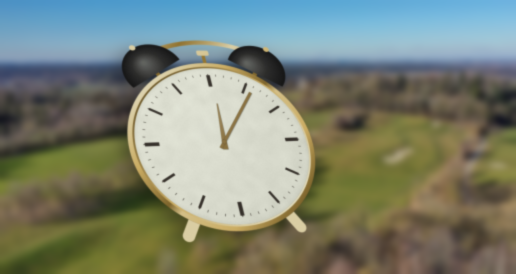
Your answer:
12:06
